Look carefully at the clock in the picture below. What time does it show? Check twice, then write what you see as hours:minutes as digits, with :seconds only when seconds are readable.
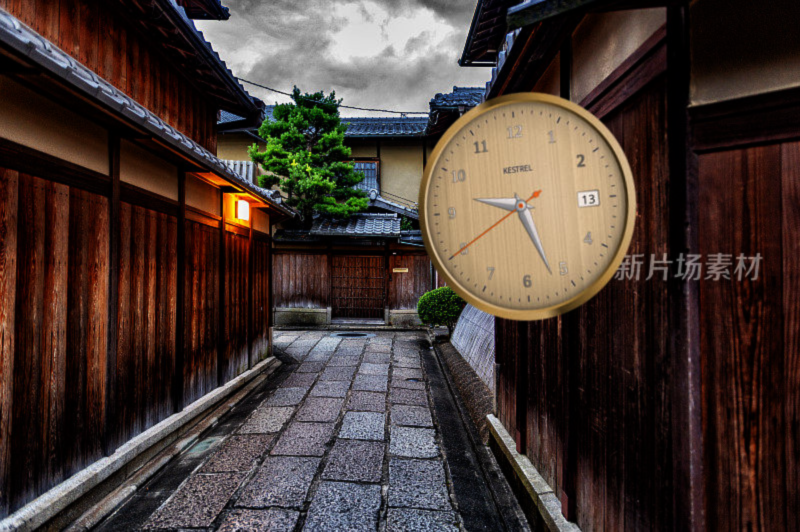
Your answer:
9:26:40
